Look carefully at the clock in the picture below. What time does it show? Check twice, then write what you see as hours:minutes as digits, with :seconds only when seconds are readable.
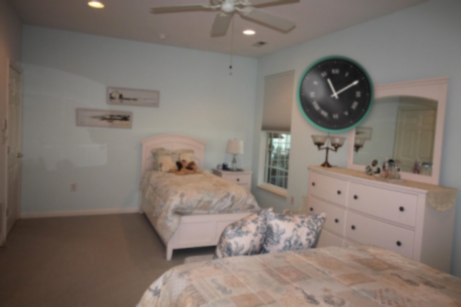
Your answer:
11:10
